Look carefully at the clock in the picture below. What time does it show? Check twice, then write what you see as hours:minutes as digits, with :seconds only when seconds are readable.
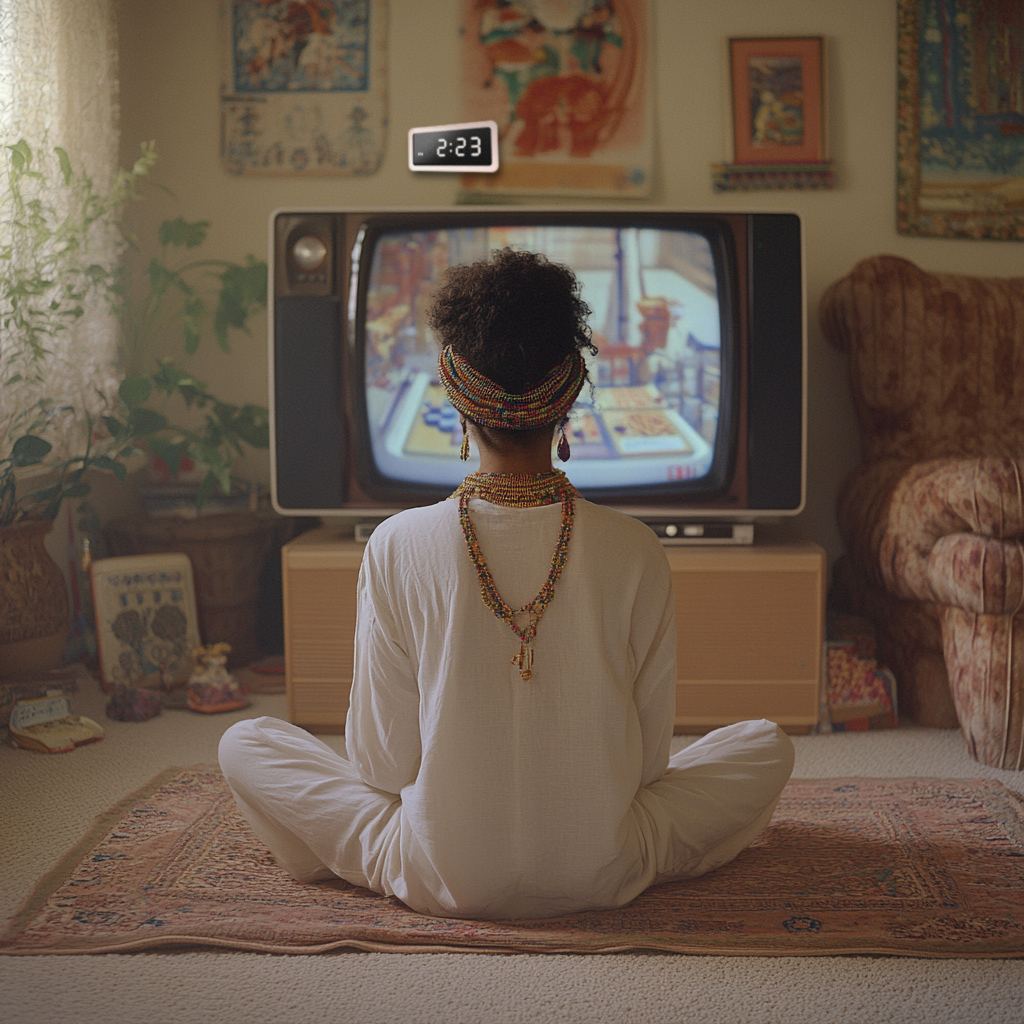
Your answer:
2:23
